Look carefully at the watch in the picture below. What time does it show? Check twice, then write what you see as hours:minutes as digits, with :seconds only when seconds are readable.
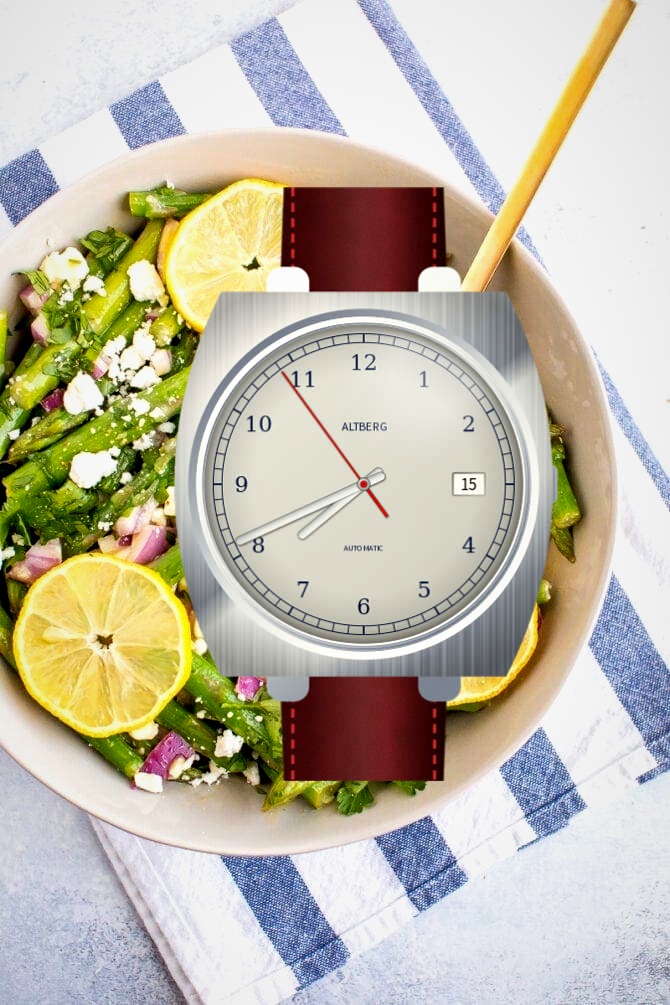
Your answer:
7:40:54
